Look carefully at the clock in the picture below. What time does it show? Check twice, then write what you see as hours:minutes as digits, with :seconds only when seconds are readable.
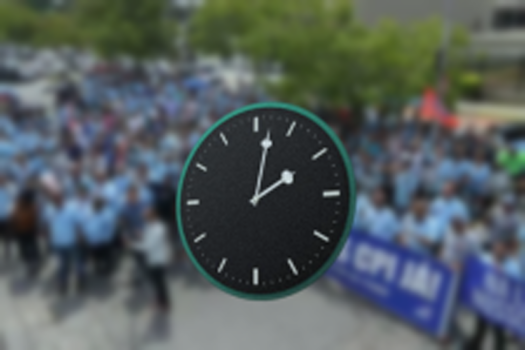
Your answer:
2:02
